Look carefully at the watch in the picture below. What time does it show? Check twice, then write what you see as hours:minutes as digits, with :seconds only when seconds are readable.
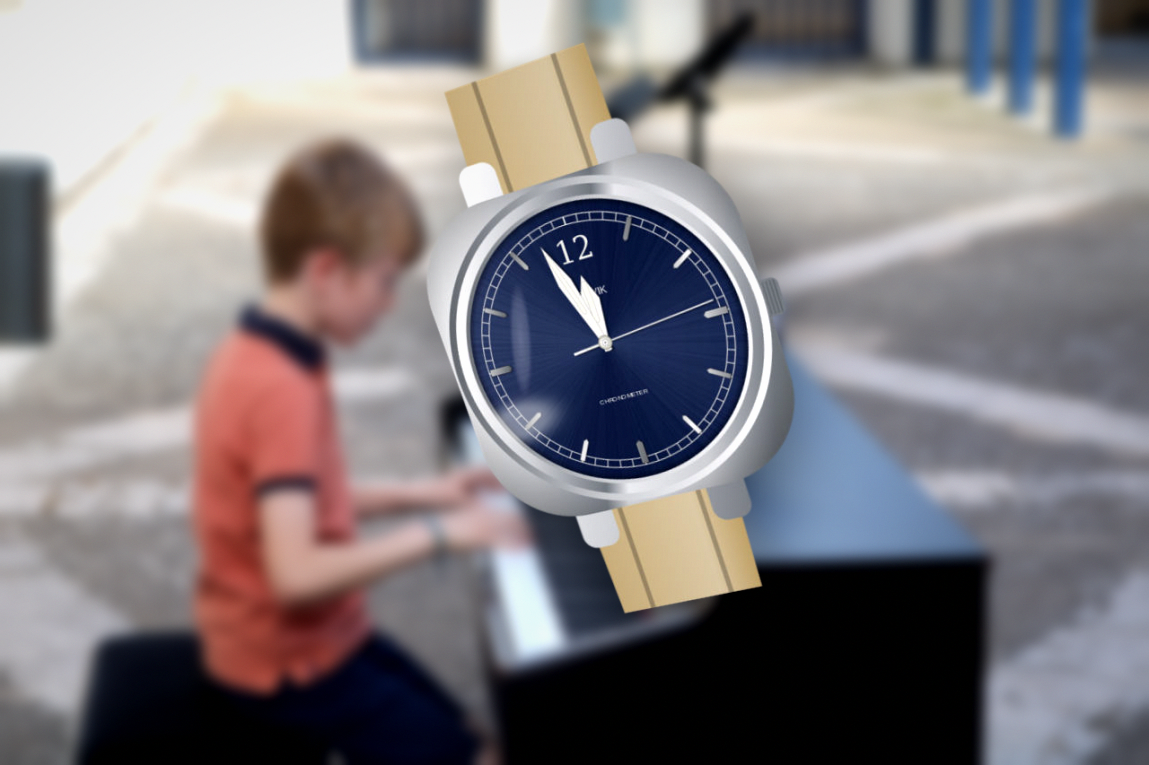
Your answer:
11:57:14
